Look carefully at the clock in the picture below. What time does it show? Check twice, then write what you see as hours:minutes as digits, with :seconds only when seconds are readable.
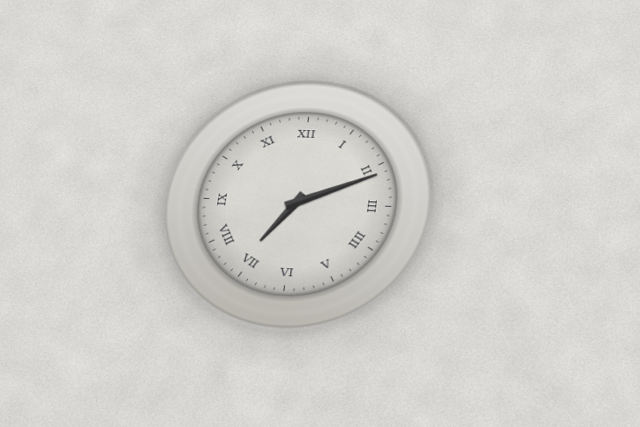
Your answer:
7:11
